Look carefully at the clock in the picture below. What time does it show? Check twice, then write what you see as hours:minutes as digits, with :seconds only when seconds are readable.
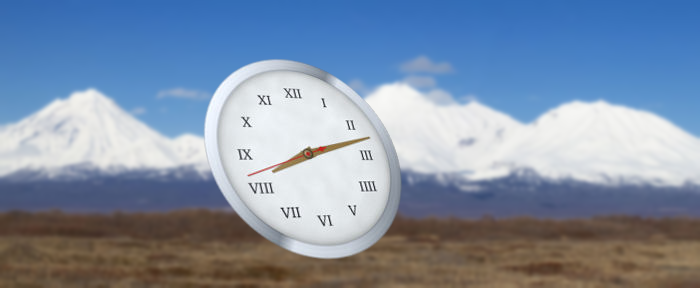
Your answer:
8:12:42
